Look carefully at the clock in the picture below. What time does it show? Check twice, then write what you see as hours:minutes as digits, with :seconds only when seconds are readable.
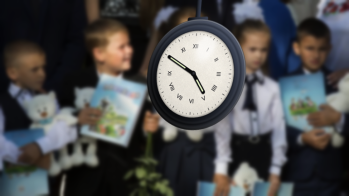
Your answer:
4:50
